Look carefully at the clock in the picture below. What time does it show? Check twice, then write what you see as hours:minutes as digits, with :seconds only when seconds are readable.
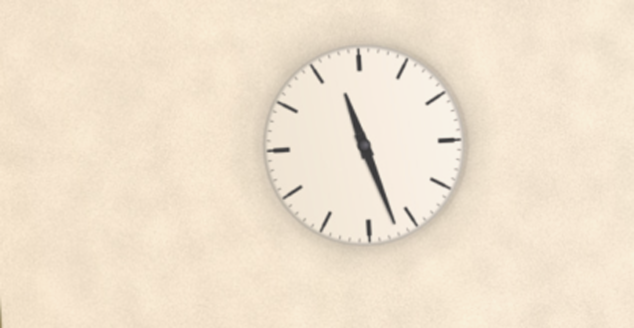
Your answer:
11:27
